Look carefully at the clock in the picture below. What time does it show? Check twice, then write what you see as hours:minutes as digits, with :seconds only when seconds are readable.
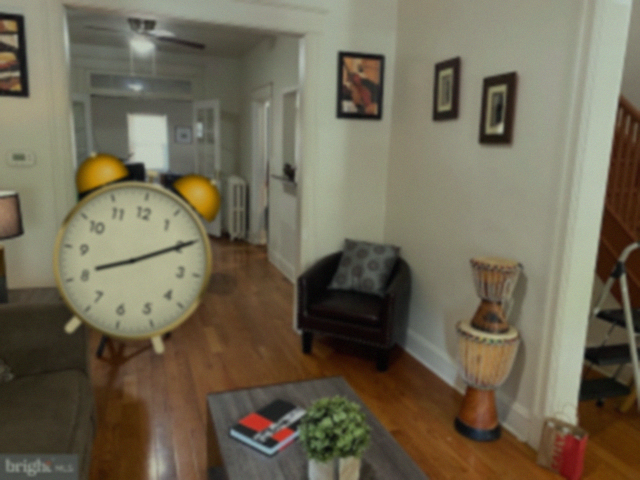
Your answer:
8:10
